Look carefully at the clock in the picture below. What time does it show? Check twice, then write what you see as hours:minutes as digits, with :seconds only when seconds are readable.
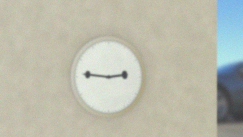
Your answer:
2:46
